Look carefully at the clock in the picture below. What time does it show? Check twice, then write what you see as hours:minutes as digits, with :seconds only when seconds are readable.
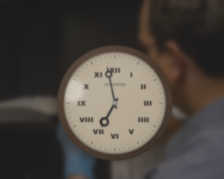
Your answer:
6:58
